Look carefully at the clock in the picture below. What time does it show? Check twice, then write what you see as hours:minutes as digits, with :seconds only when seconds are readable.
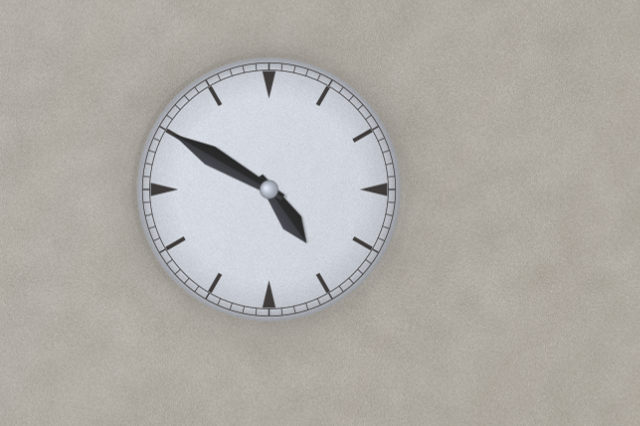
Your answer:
4:50
